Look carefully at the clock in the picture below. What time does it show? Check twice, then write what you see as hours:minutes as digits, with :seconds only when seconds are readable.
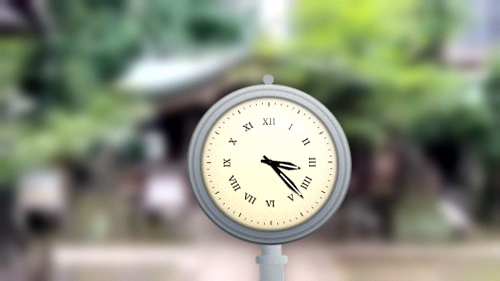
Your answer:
3:23
